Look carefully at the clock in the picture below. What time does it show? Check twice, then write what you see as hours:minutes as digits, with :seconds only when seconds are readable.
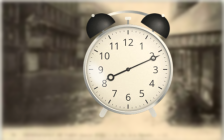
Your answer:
8:11
